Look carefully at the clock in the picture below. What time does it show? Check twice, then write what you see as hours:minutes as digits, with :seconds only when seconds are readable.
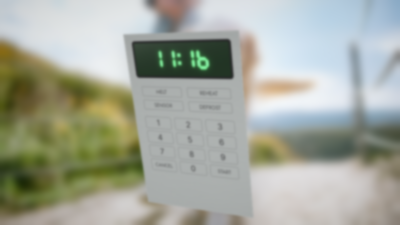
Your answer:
11:16
